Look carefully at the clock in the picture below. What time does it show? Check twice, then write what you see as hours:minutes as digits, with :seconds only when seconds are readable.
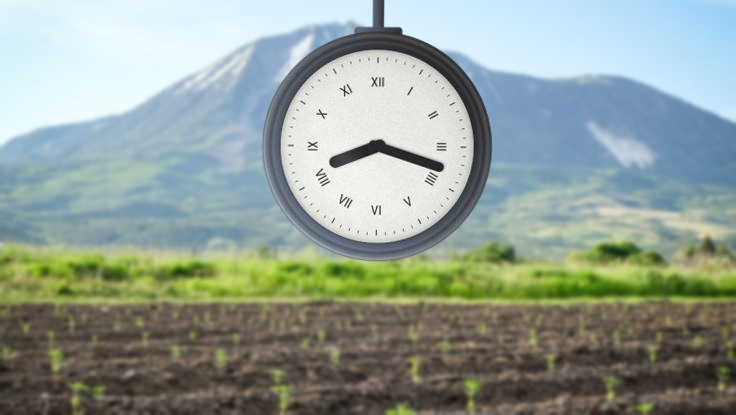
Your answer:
8:18
